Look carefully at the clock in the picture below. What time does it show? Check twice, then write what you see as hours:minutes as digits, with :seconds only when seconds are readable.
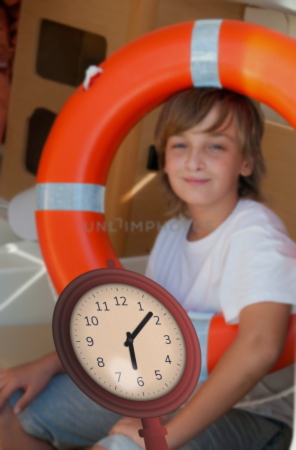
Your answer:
6:08
